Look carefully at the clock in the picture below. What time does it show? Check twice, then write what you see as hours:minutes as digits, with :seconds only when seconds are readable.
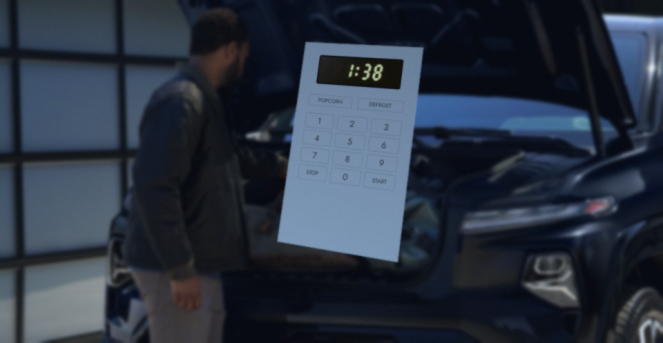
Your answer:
1:38
